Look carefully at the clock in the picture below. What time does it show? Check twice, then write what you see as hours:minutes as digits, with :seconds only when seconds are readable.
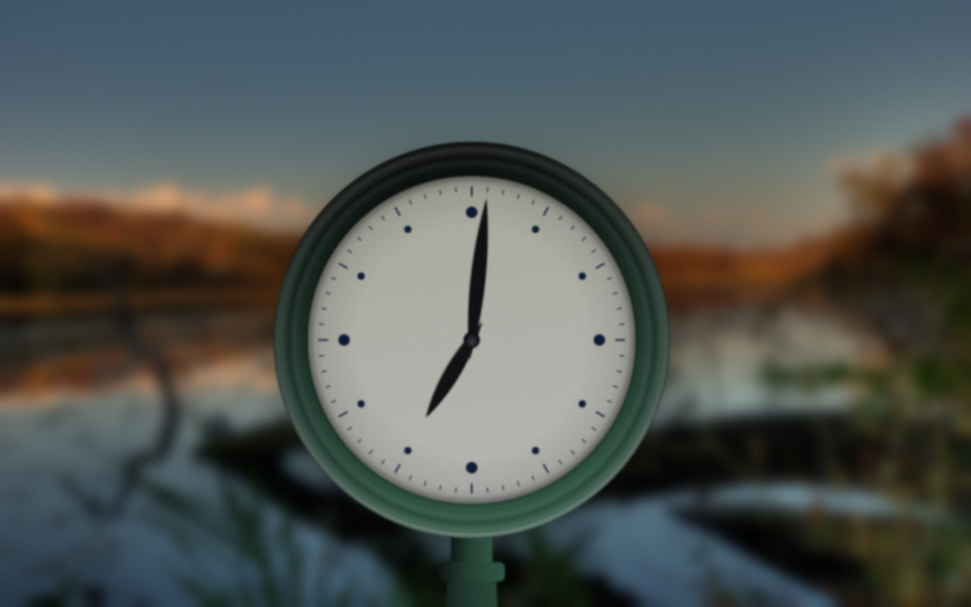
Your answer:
7:01
